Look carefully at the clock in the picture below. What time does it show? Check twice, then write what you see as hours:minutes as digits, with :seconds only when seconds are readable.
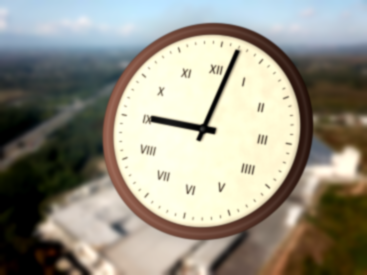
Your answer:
9:02
